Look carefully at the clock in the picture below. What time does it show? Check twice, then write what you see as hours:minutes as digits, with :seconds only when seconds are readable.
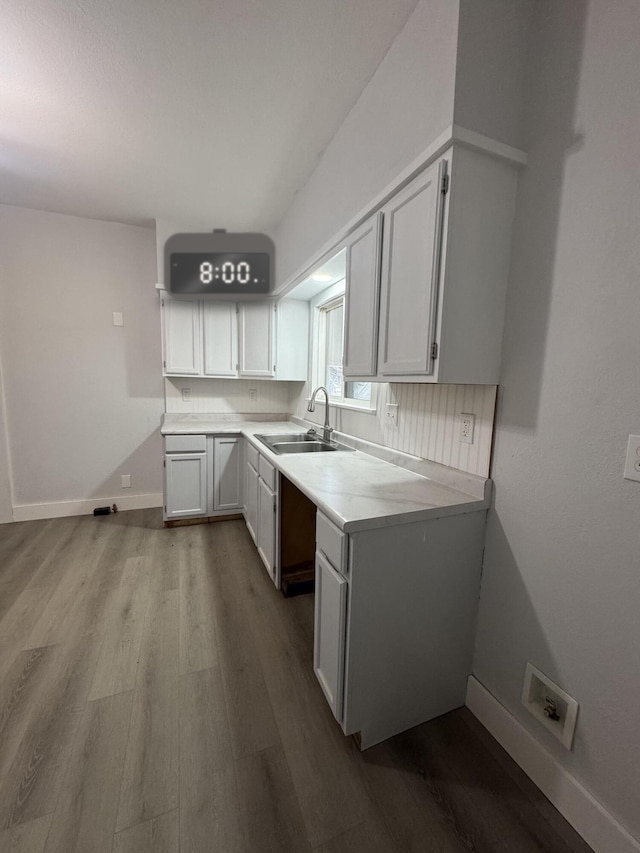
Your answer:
8:00
